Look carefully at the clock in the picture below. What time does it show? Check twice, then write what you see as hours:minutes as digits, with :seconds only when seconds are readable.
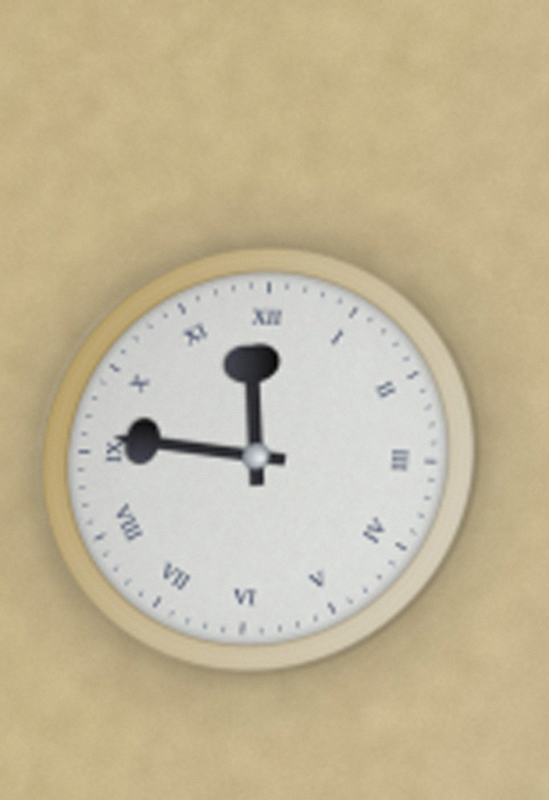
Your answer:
11:46
